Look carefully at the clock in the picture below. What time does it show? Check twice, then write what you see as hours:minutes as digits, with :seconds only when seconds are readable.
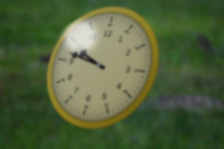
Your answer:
9:47
